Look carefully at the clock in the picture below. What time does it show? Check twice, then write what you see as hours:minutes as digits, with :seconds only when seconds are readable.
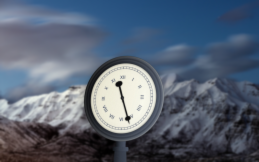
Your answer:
11:27
